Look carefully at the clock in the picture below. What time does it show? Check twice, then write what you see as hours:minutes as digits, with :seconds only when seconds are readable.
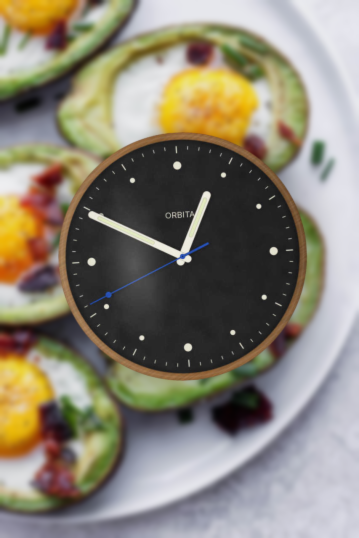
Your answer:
12:49:41
